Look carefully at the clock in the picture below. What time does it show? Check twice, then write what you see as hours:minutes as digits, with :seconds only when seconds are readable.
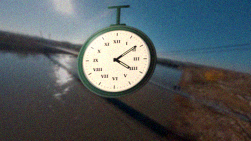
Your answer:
4:09
